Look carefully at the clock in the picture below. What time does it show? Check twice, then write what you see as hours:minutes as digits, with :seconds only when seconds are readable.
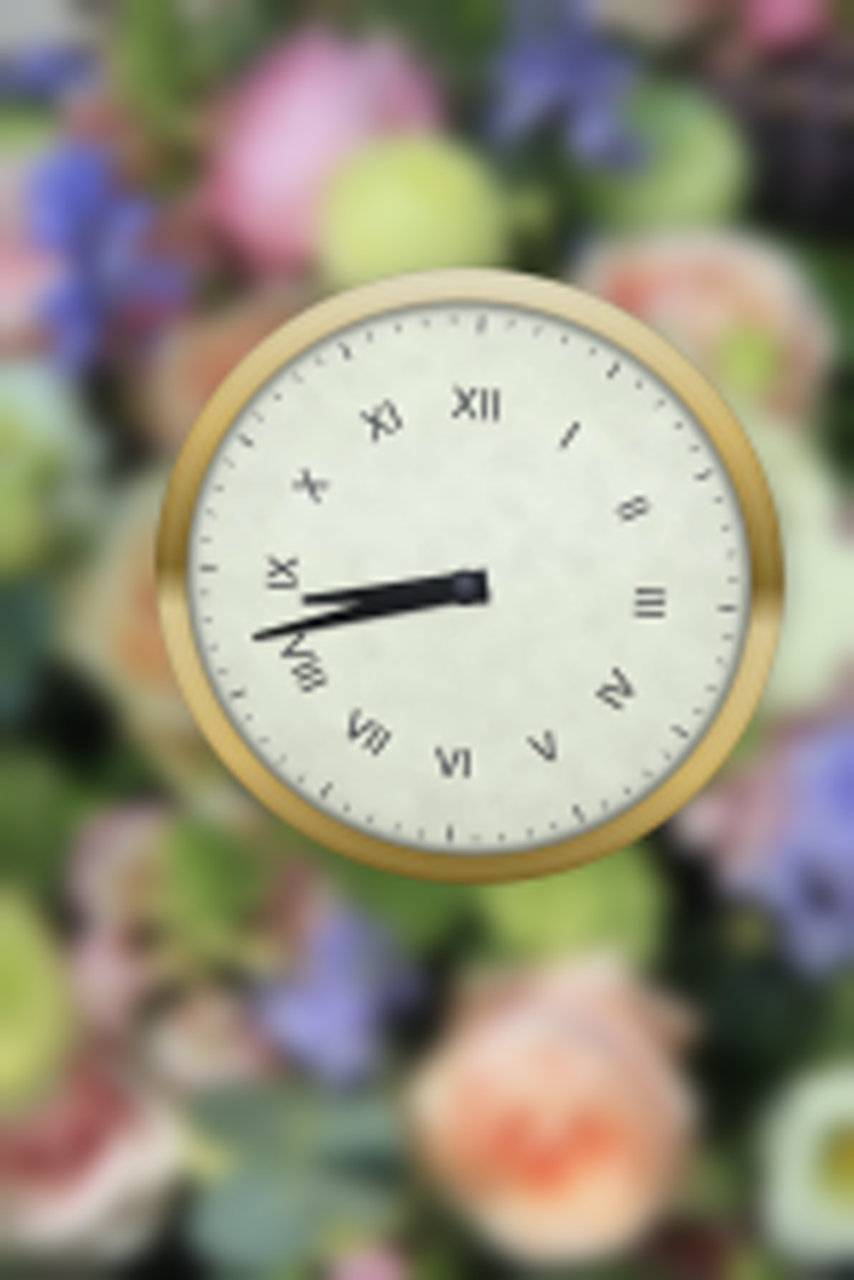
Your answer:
8:42
